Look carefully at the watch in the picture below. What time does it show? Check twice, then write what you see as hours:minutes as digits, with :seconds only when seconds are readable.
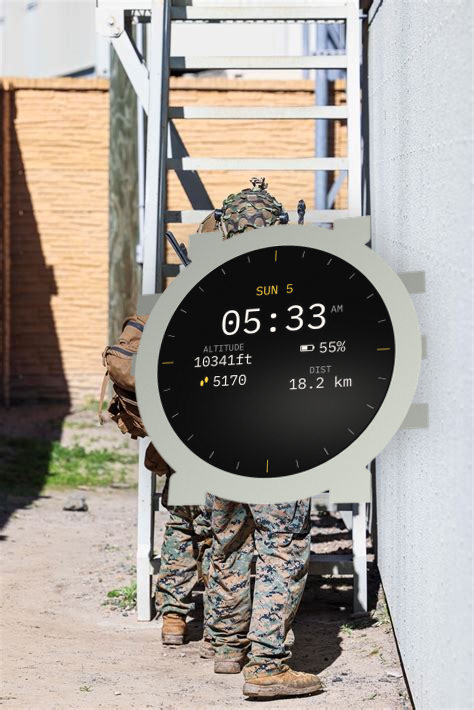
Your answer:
5:33
